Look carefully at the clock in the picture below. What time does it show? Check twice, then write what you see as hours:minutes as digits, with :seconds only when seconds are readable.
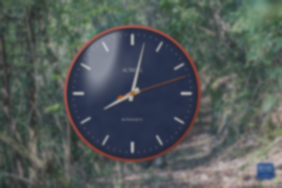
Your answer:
8:02:12
